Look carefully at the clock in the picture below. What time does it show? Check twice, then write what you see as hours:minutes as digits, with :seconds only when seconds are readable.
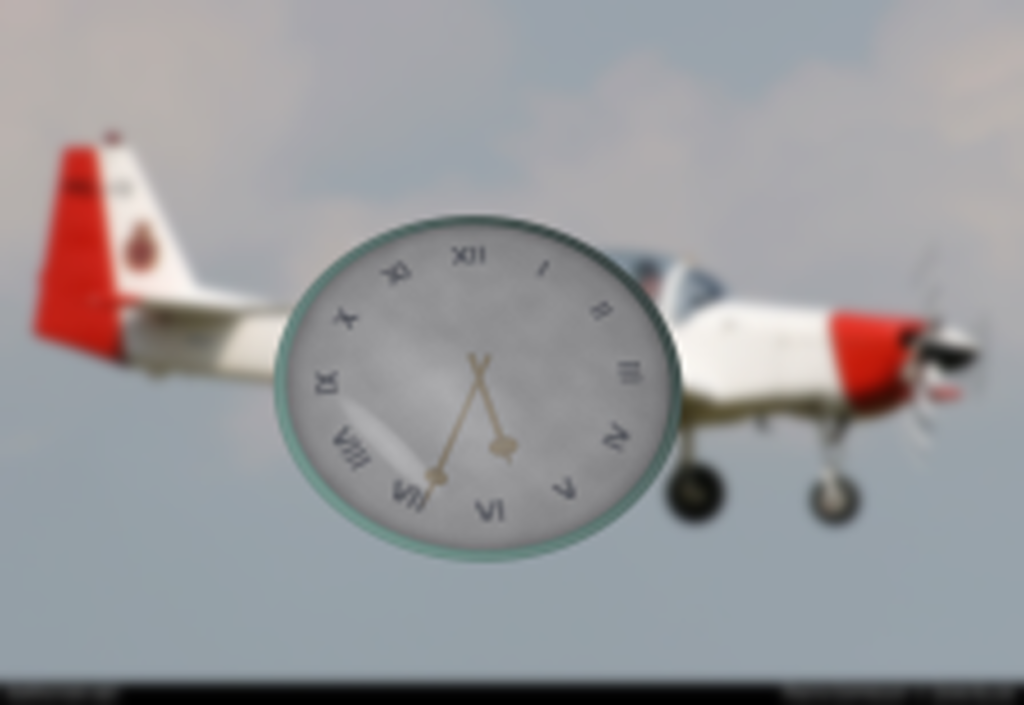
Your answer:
5:34
